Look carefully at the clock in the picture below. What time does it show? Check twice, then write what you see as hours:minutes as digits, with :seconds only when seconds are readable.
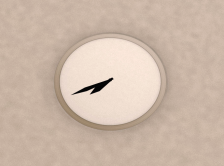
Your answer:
7:41
